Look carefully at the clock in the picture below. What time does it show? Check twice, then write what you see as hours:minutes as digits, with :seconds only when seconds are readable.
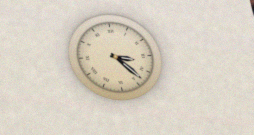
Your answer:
3:23
